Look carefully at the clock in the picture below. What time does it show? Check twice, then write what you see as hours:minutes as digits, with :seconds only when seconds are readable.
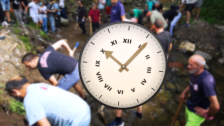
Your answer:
10:06
